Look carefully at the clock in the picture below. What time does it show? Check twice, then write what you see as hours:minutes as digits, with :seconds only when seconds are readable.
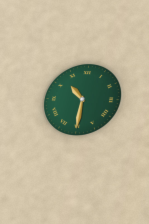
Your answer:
10:30
